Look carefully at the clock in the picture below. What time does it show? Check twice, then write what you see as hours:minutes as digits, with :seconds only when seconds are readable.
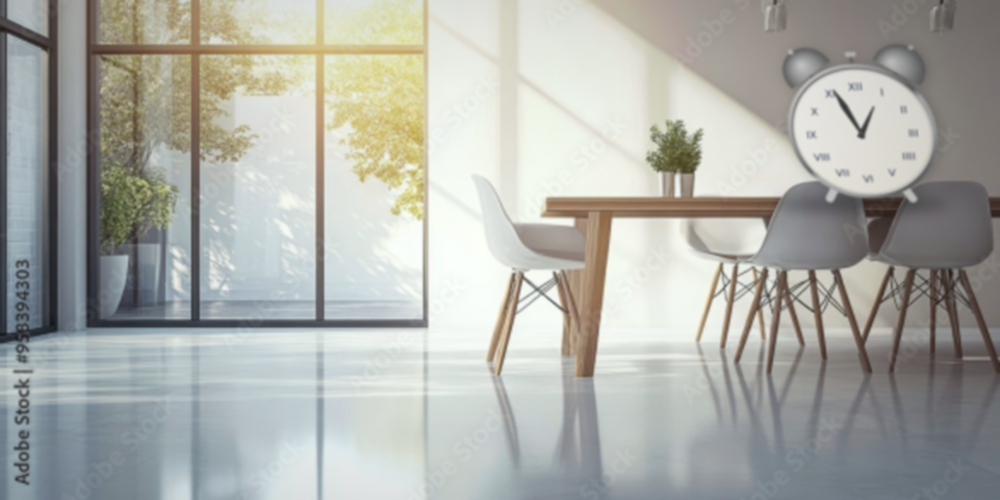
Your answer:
12:56
